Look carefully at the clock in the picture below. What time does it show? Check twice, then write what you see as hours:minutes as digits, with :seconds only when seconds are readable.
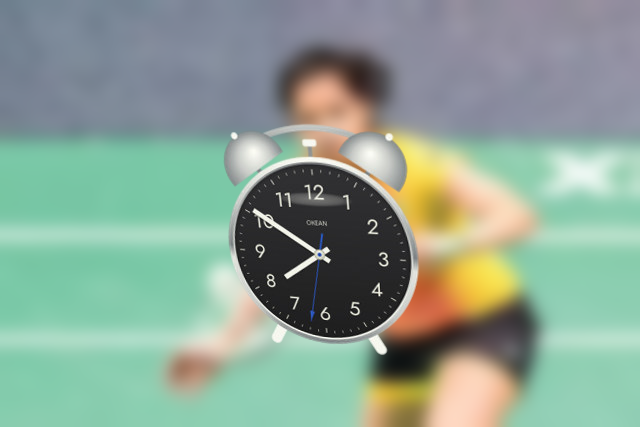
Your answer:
7:50:32
